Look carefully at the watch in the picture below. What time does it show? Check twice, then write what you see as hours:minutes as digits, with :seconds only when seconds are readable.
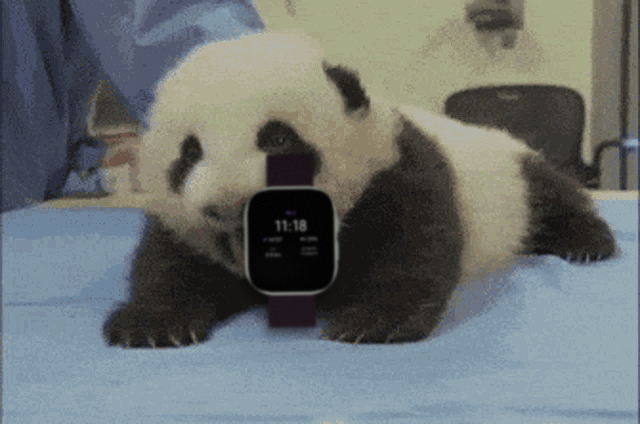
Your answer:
11:18
